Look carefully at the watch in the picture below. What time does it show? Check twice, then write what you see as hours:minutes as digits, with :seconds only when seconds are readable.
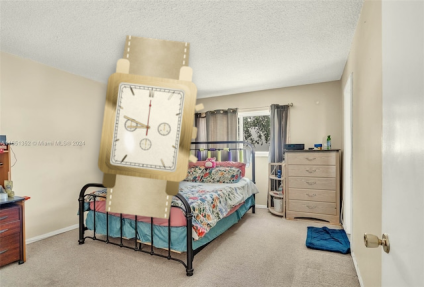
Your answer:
8:48
